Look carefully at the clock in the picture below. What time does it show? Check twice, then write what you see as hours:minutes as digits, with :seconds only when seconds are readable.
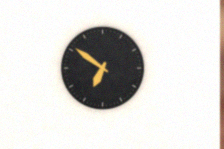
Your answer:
6:51
